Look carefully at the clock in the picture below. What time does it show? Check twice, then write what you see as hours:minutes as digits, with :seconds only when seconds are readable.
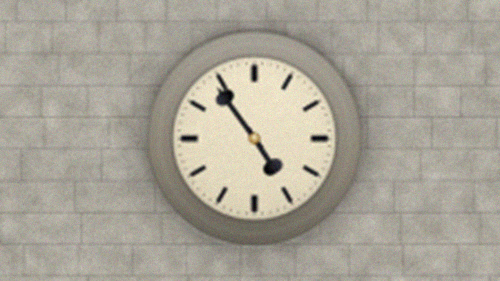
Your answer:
4:54
